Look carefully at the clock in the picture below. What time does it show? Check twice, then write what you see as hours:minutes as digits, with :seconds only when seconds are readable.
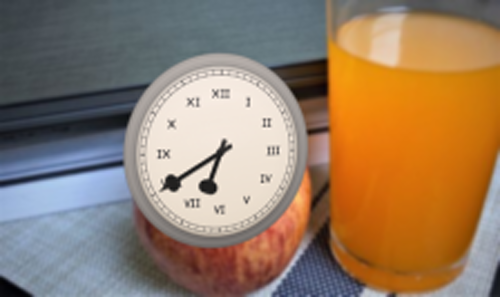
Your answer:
6:40
